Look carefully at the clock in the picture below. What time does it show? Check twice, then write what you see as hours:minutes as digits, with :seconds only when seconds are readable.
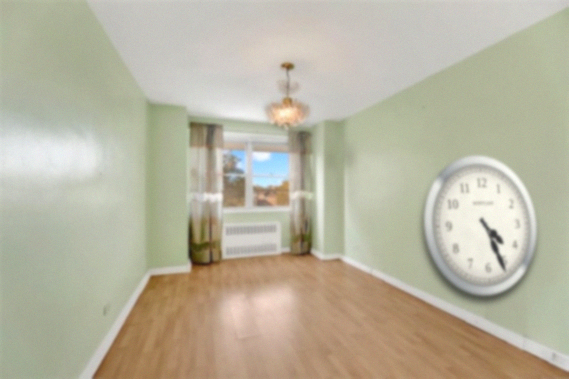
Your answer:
4:26
